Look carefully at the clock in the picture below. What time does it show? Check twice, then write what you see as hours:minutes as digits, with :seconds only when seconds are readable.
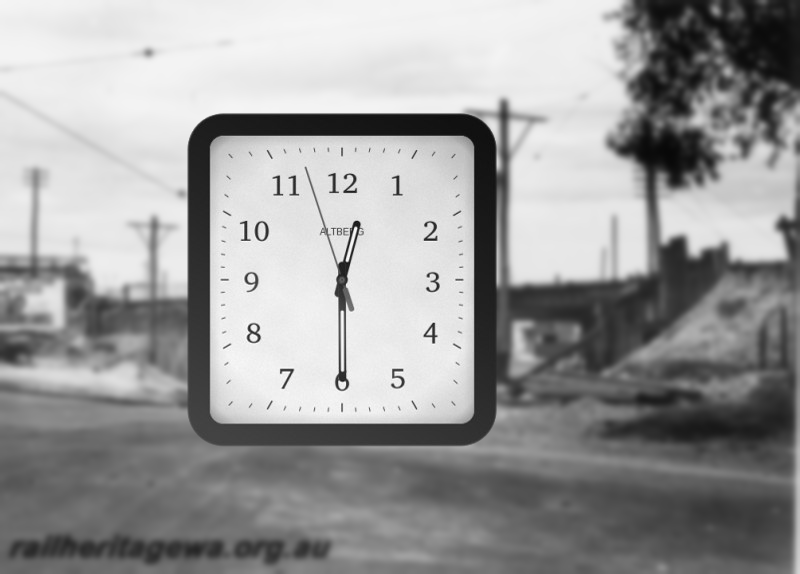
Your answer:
12:29:57
